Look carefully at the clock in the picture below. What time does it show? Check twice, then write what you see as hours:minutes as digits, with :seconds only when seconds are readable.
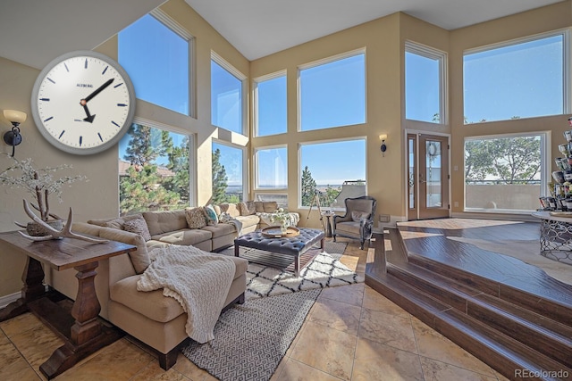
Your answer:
5:08
